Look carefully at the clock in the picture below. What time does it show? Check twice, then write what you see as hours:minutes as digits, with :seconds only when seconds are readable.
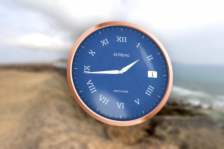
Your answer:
1:44
